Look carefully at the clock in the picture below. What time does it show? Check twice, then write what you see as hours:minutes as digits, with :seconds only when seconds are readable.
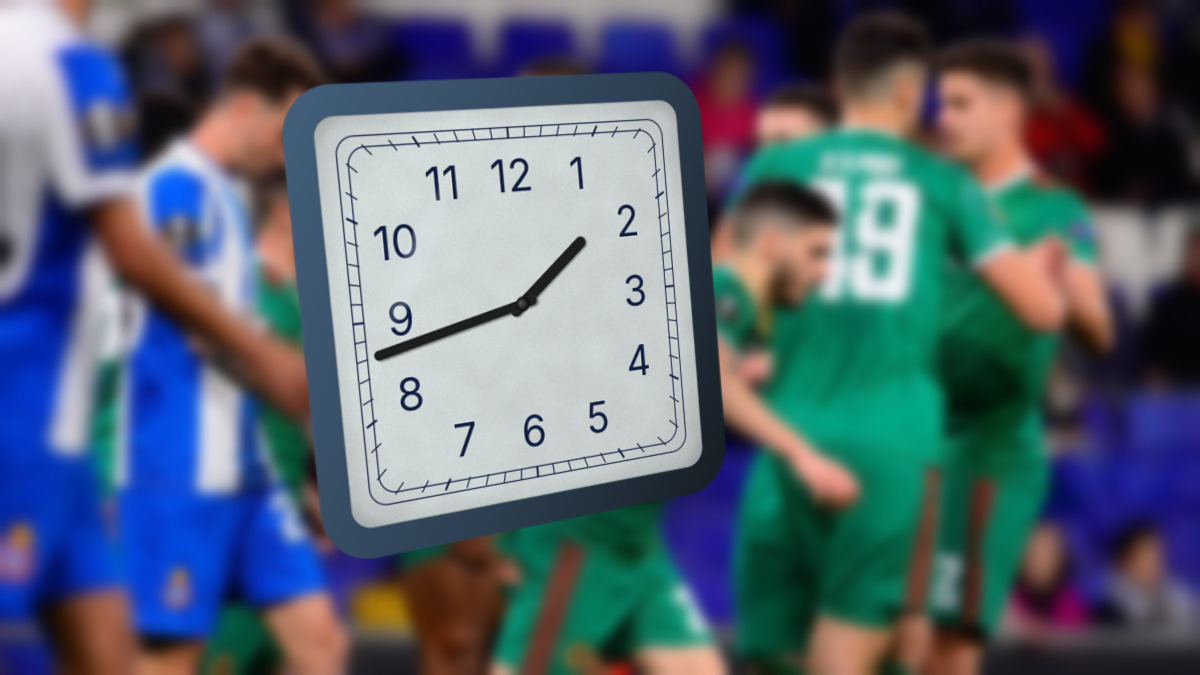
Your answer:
1:43
